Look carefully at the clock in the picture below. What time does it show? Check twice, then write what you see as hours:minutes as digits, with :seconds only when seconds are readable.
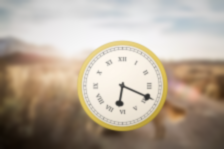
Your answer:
6:19
